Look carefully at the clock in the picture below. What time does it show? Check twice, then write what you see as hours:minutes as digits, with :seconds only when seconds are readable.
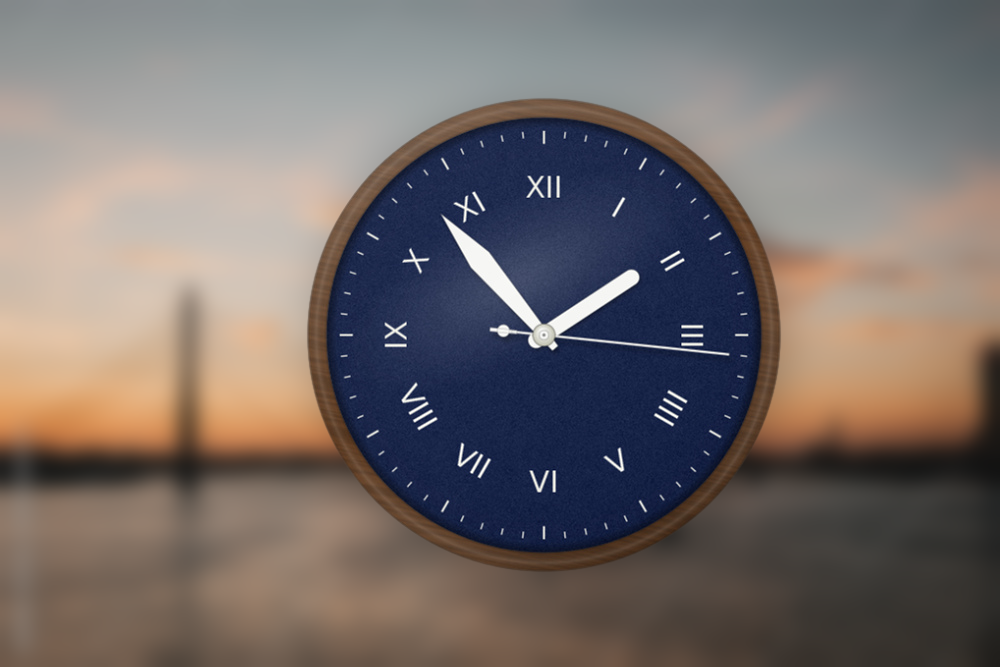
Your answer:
1:53:16
